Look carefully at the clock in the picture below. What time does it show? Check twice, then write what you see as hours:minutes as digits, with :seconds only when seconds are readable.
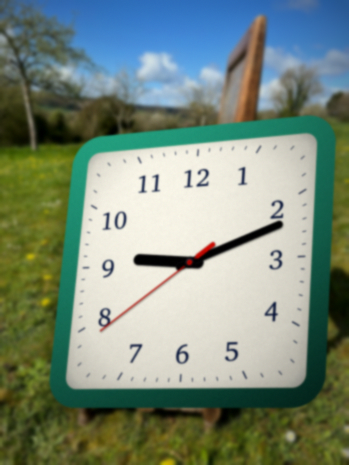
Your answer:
9:11:39
